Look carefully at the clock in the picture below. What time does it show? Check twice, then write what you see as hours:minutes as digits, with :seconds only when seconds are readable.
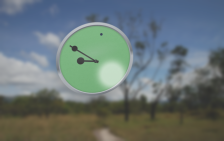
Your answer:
8:49
